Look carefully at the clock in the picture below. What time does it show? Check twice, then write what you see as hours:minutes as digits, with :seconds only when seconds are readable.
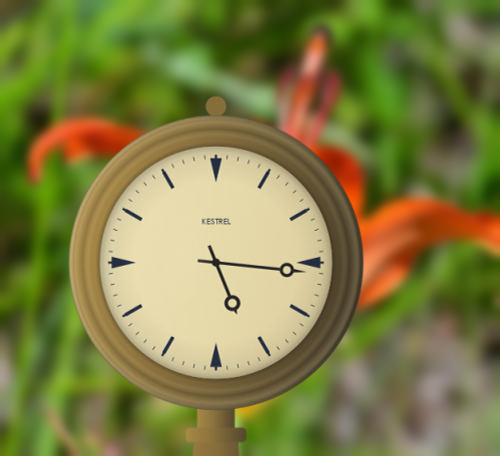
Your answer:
5:16
